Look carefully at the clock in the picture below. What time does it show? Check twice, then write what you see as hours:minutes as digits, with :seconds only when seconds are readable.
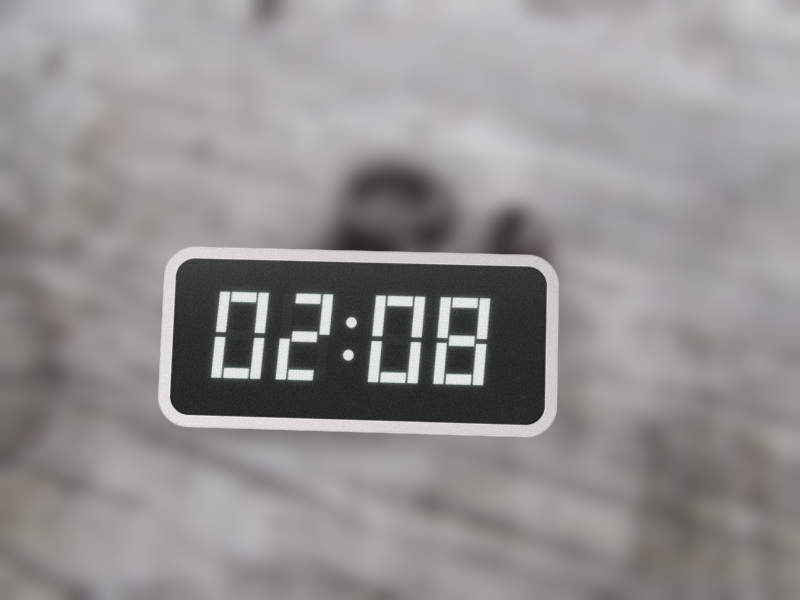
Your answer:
2:08
